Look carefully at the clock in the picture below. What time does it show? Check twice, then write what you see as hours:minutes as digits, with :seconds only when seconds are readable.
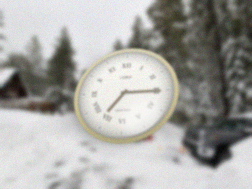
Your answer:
7:15
